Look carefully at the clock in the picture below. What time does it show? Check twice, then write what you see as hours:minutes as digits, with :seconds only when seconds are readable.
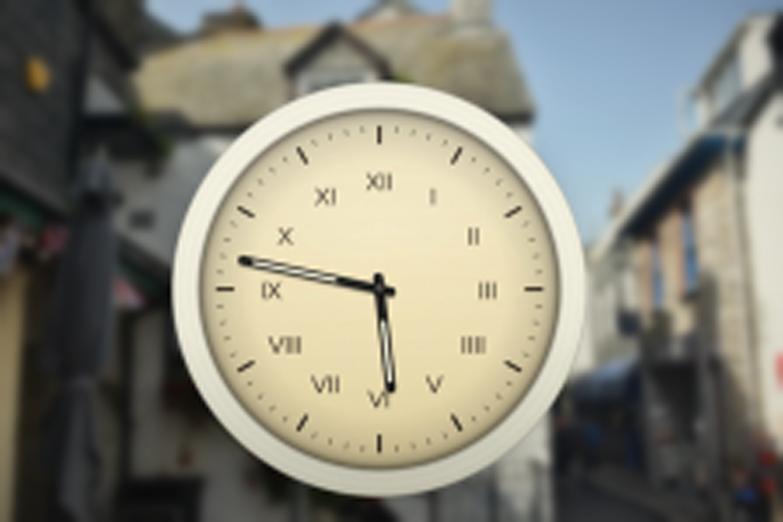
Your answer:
5:47
